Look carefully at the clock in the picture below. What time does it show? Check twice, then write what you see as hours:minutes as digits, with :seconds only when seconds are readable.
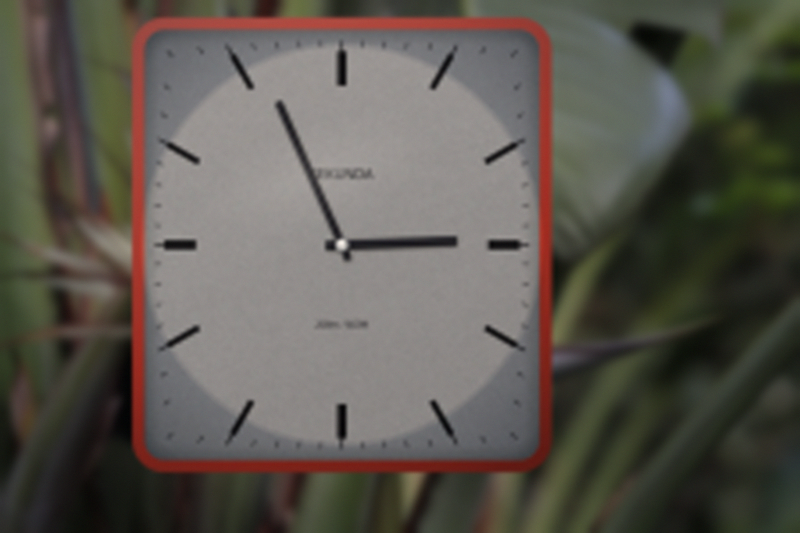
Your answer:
2:56
